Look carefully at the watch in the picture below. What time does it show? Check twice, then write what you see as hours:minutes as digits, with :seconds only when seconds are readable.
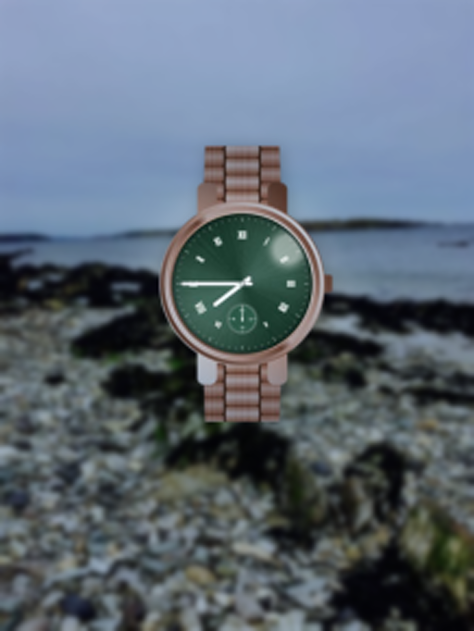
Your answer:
7:45
